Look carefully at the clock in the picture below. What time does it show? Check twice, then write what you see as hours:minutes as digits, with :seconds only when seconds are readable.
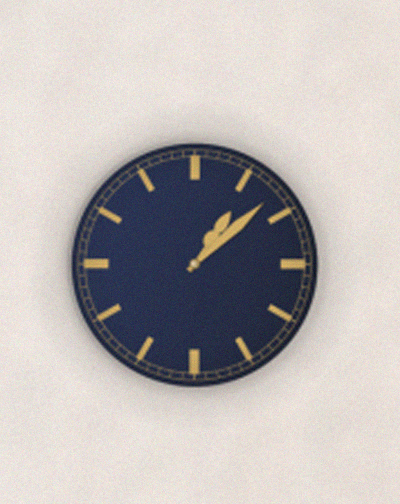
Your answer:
1:08
